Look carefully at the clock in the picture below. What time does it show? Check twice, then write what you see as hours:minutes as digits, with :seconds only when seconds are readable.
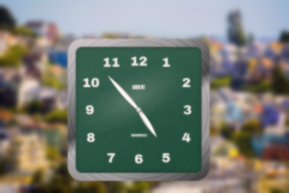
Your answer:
4:53
